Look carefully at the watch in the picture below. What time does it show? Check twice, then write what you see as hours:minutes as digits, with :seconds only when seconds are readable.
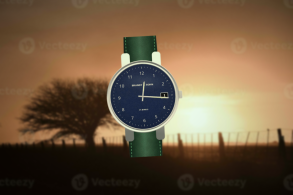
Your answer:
12:16
